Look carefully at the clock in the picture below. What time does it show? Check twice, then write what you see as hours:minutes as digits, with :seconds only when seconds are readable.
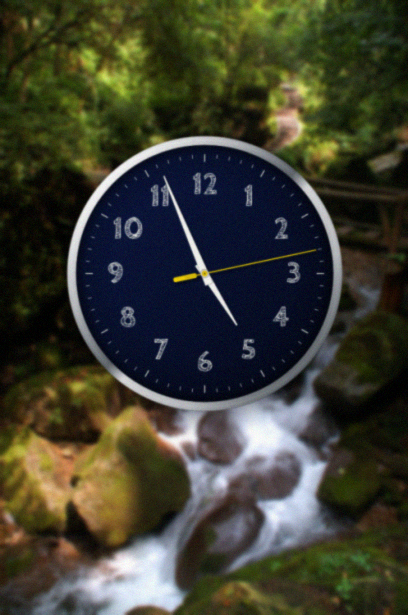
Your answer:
4:56:13
